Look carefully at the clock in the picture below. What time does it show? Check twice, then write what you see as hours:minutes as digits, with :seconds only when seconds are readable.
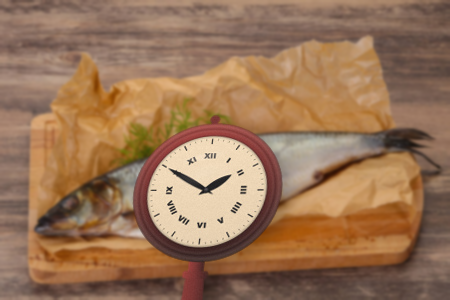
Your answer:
1:50
